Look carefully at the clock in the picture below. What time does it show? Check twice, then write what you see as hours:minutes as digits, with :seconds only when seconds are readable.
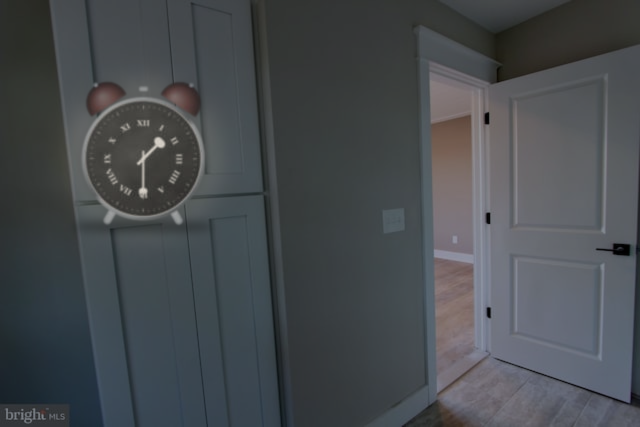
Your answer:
1:30
